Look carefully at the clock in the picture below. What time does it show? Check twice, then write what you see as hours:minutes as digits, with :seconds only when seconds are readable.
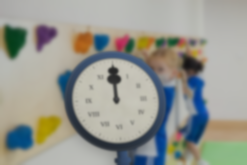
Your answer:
12:00
